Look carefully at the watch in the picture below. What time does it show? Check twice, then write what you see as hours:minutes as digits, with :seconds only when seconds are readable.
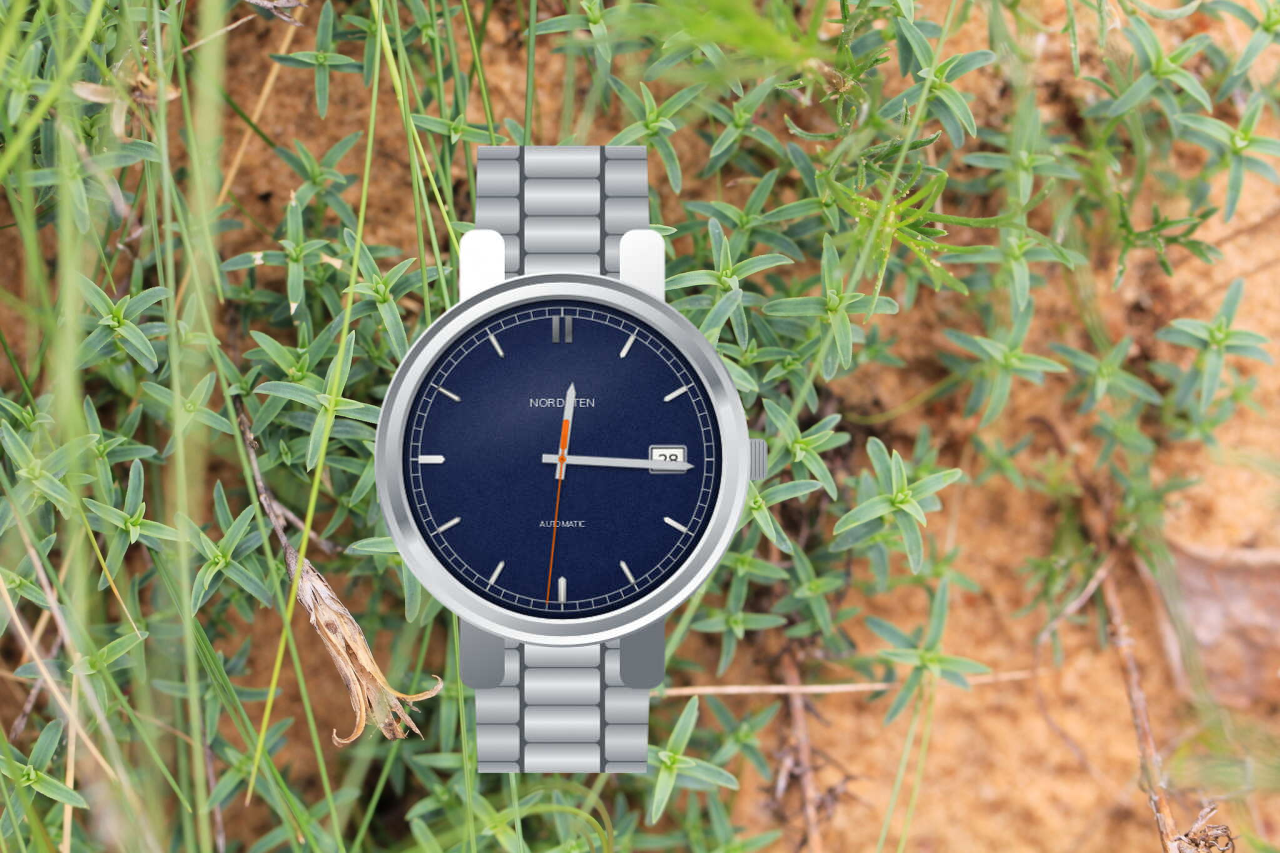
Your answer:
12:15:31
